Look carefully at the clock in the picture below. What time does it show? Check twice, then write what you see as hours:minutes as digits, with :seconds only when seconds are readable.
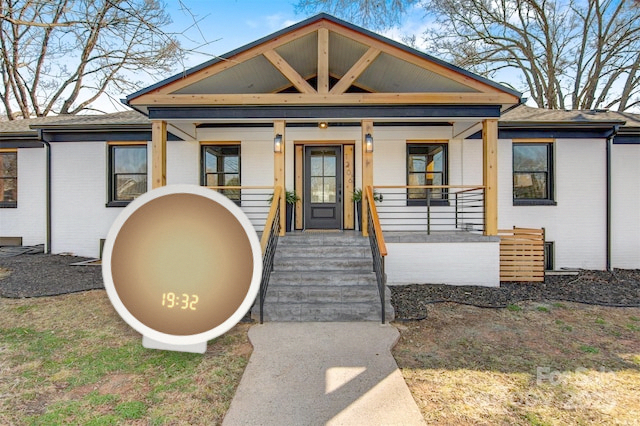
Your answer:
19:32
